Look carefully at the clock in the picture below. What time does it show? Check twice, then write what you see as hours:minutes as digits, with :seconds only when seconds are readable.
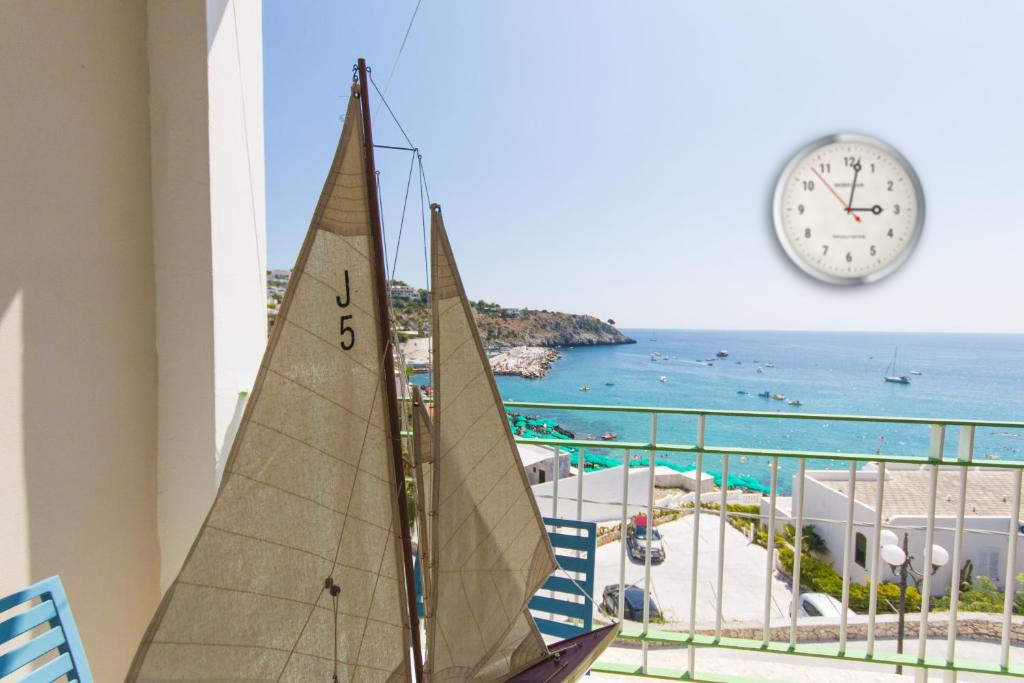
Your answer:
3:01:53
